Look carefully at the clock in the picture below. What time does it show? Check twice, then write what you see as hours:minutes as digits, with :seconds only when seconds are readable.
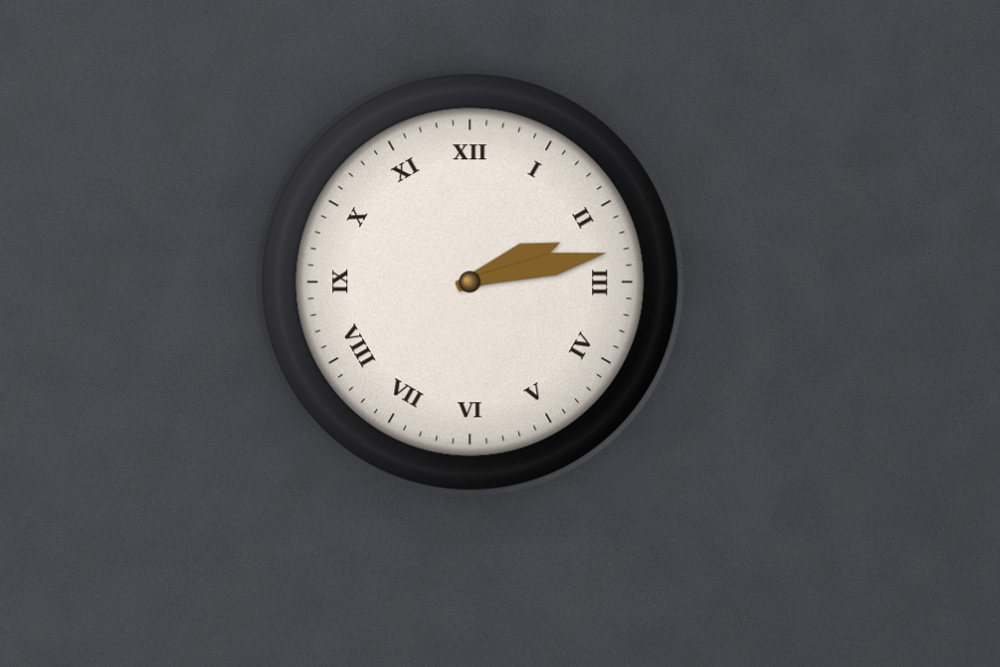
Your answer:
2:13
